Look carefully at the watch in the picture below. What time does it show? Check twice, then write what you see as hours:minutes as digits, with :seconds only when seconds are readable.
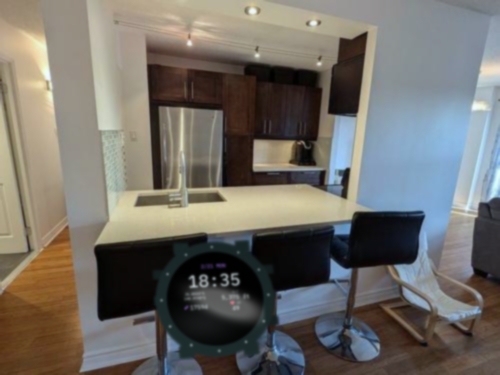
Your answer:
18:35
